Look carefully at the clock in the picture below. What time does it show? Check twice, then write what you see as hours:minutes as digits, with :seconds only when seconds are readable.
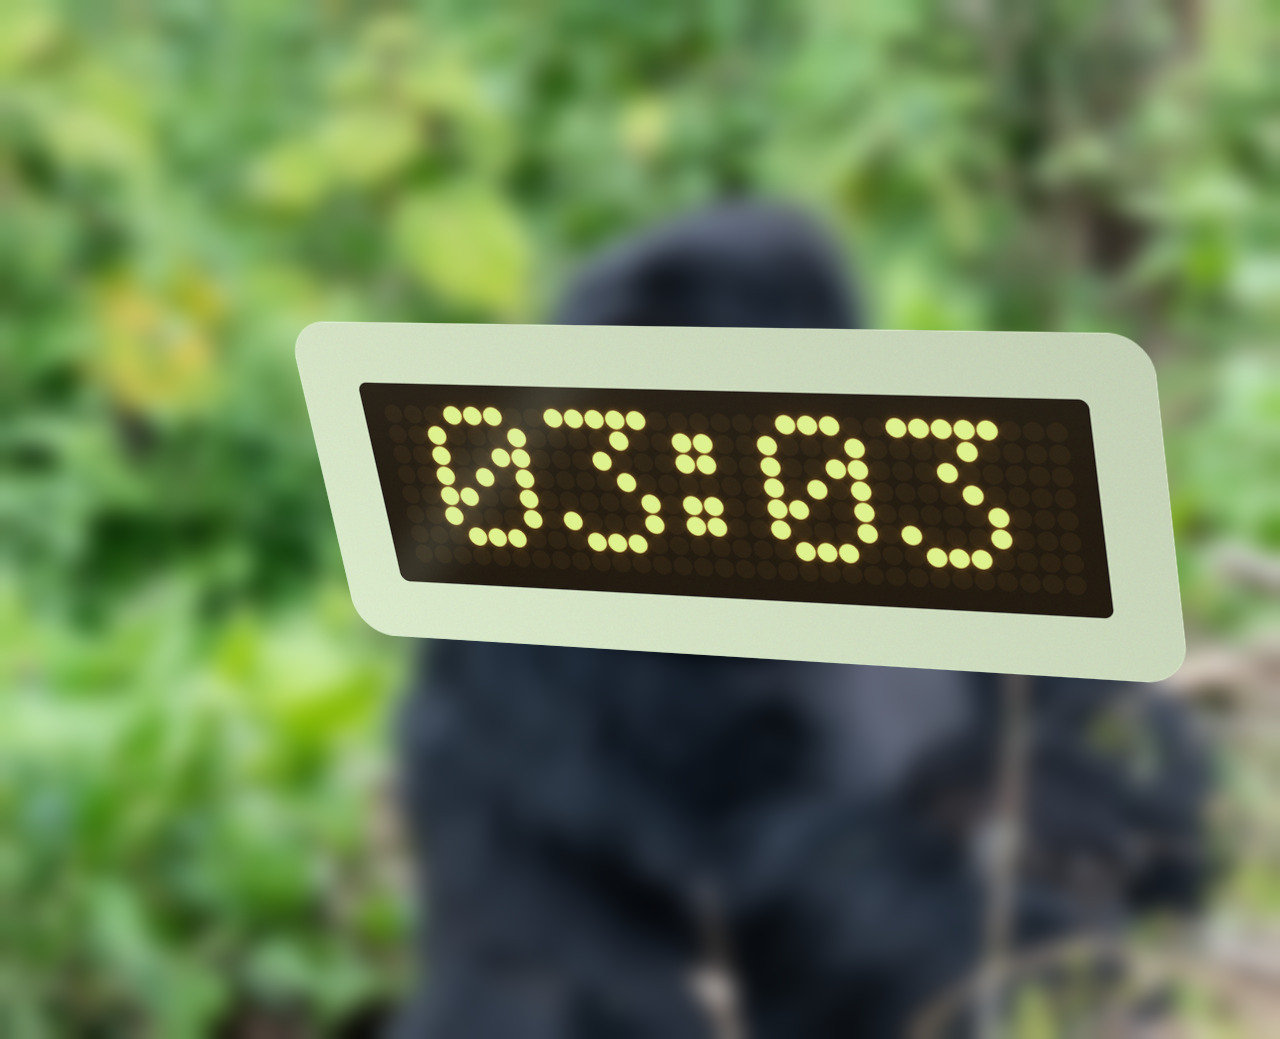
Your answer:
3:03
